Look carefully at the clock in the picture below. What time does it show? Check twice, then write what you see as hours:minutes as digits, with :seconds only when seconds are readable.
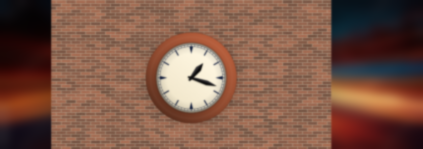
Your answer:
1:18
